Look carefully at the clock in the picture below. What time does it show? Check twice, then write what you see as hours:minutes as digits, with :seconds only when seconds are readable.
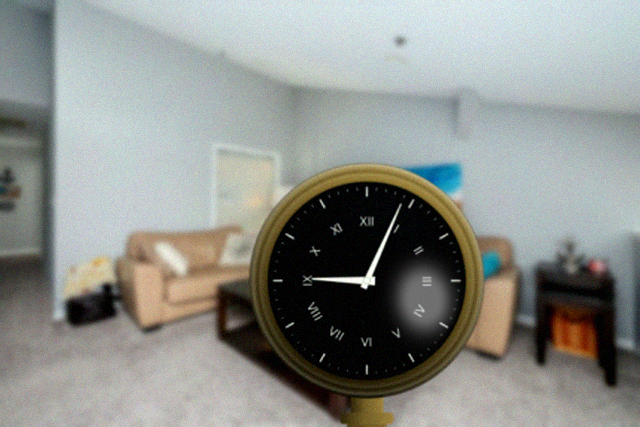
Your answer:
9:04
